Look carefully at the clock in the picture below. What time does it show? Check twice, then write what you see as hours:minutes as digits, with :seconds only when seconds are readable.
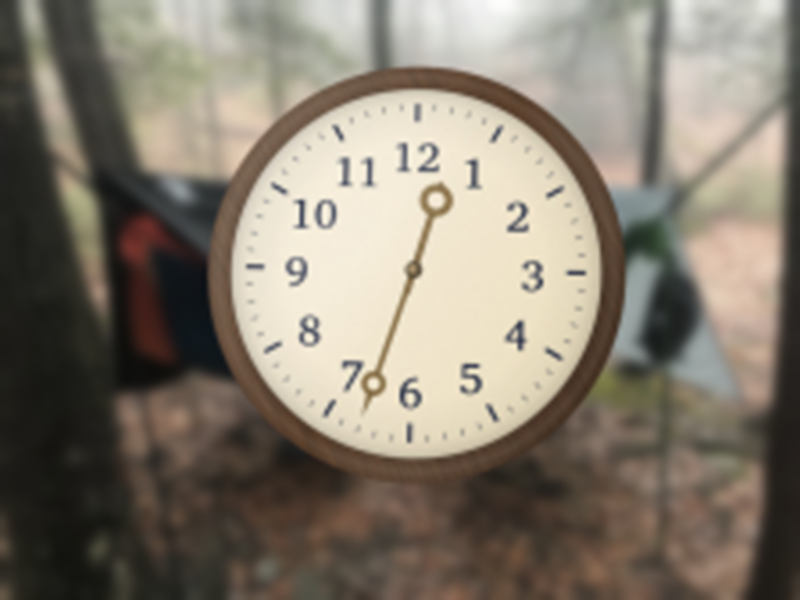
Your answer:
12:33
